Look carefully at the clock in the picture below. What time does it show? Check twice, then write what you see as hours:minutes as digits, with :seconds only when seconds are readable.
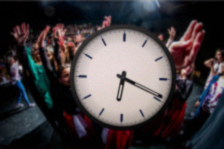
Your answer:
6:19
